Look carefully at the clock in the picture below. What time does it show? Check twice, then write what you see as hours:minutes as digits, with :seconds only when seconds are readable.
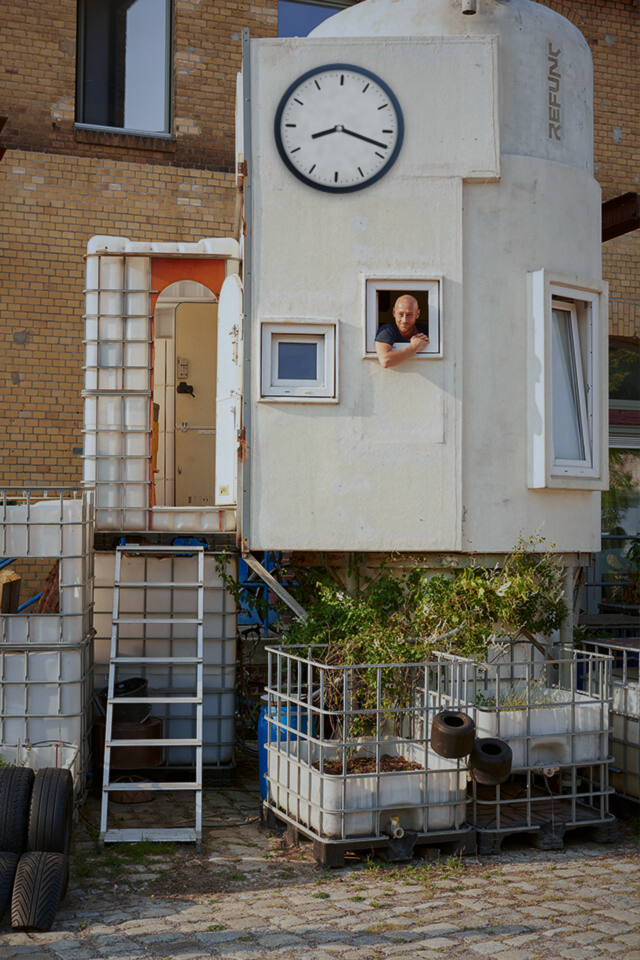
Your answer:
8:18
